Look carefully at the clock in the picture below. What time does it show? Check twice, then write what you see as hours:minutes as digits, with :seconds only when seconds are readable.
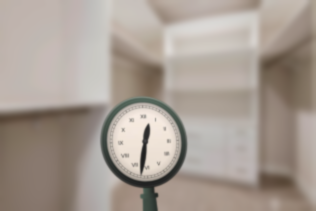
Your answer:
12:32
